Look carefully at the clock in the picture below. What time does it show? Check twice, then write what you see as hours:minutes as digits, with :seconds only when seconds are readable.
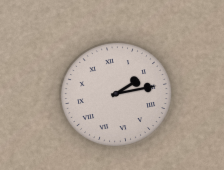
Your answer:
2:15
